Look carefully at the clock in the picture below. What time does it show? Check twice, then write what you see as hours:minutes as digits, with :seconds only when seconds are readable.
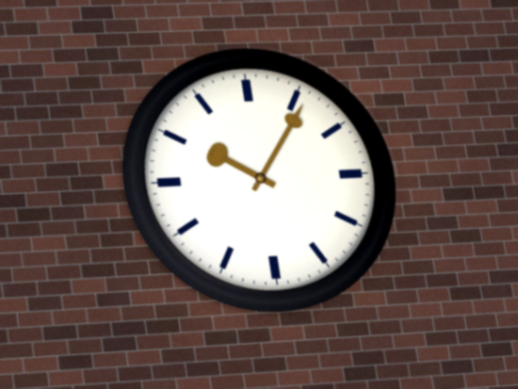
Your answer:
10:06
